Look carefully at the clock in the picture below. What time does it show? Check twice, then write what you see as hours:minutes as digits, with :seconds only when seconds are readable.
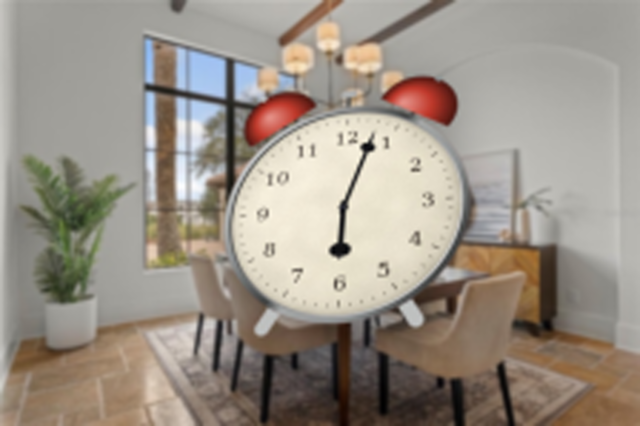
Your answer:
6:03
